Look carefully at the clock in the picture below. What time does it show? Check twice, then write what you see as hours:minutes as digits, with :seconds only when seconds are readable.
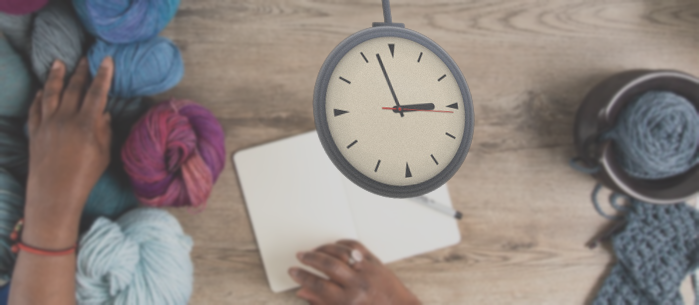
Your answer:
2:57:16
